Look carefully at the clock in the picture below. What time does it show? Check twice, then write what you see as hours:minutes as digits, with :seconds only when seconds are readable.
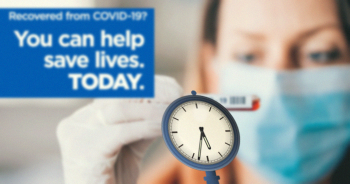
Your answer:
5:33
